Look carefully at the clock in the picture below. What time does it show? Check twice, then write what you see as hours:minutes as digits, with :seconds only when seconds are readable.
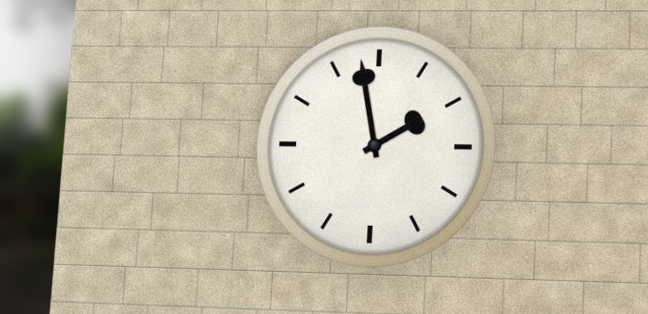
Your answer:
1:58
